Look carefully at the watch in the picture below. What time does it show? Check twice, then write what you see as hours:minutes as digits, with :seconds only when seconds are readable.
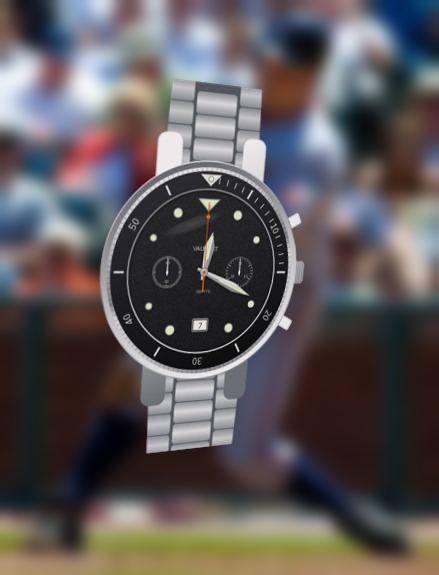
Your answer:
12:19
